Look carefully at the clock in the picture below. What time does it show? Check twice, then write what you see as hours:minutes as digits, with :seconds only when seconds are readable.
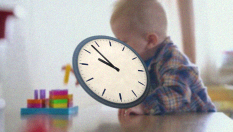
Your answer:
9:53
